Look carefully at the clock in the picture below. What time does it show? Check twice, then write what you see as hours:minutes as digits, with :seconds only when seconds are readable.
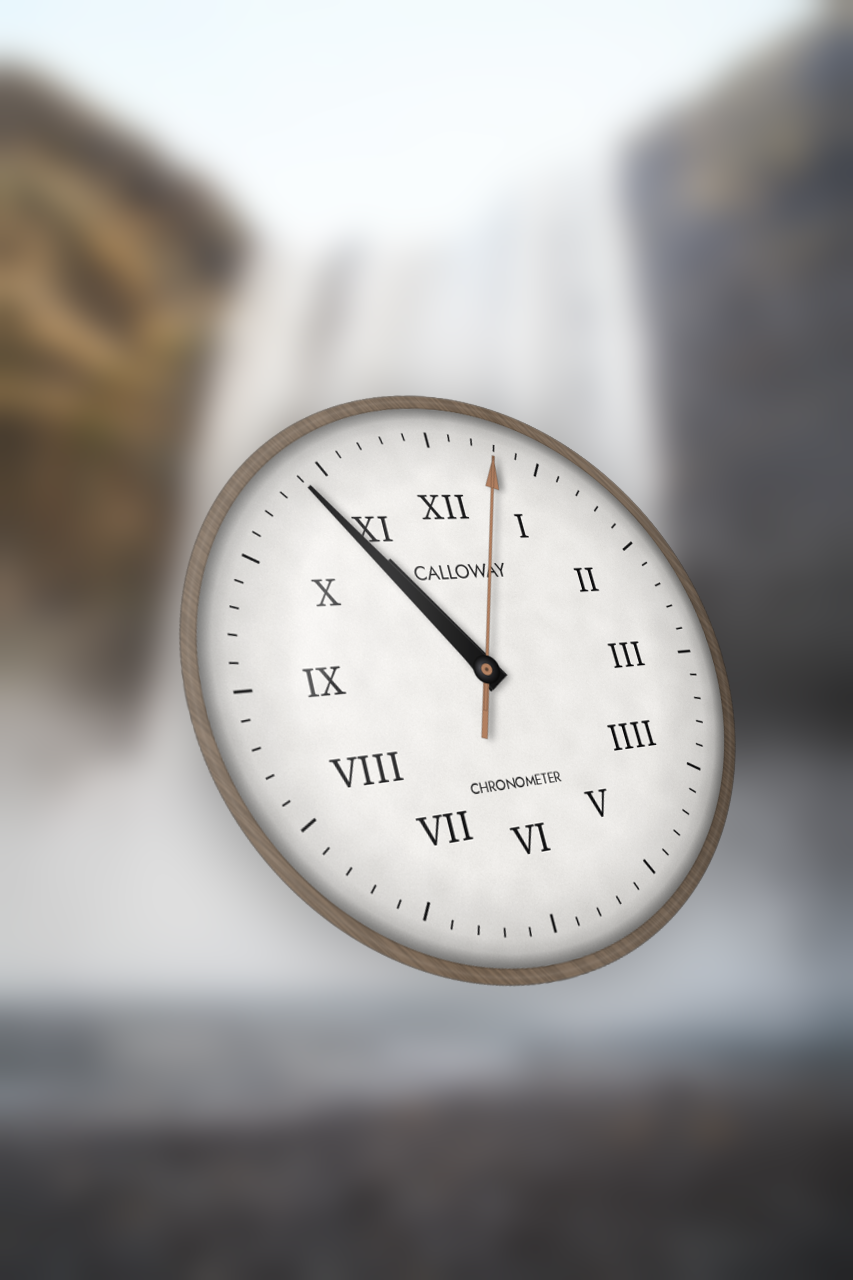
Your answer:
10:54:03
